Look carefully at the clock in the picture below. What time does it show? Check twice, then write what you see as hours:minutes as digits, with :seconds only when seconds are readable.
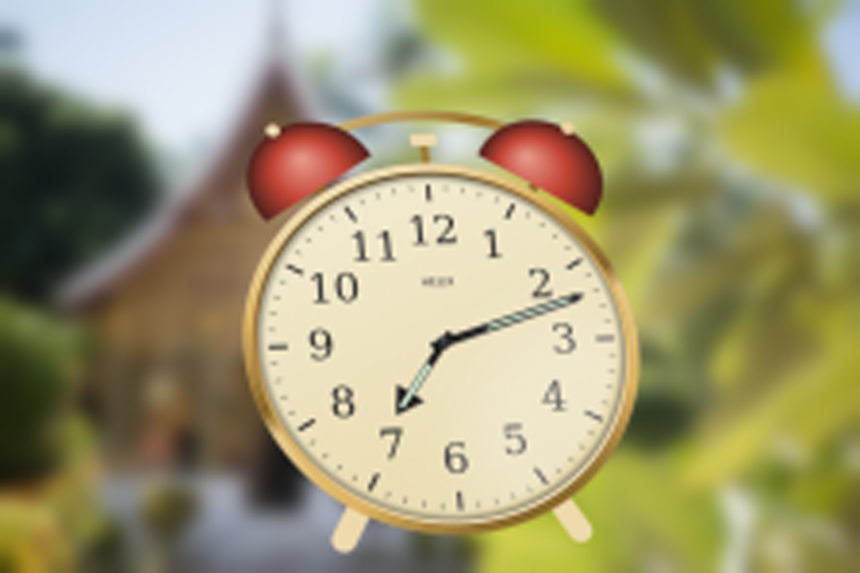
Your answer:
7:12
